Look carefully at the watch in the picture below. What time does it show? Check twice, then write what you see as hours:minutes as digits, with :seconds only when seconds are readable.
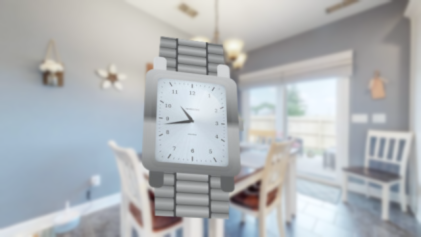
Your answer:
10:43
